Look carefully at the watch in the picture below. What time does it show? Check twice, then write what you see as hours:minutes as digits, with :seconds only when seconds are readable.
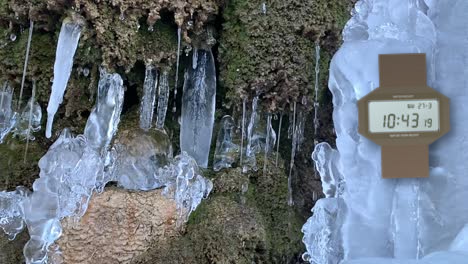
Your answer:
10:43
